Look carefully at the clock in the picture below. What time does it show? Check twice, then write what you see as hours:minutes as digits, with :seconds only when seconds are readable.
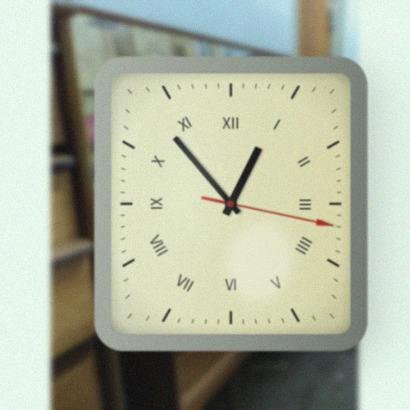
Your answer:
12:53:17
